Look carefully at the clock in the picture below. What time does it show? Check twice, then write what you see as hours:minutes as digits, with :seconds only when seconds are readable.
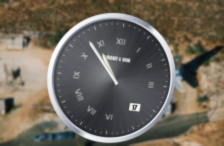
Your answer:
10:53
